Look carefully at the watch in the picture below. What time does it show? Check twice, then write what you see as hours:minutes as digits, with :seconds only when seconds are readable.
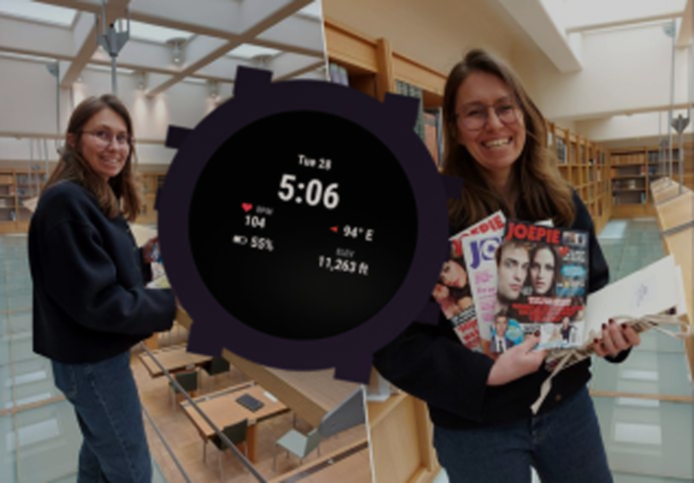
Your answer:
5:06
